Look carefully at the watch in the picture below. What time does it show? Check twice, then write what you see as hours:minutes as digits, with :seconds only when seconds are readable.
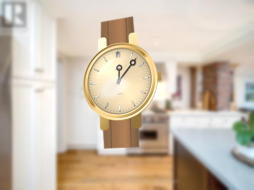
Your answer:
12:07
